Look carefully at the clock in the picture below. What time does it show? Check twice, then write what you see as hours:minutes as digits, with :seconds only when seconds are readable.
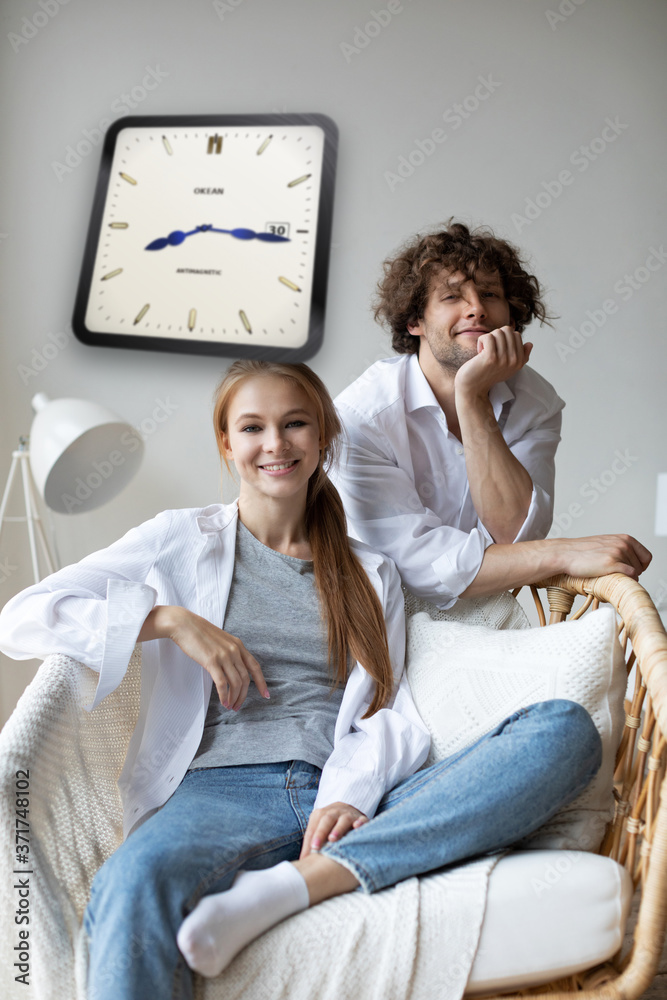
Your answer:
8:16
